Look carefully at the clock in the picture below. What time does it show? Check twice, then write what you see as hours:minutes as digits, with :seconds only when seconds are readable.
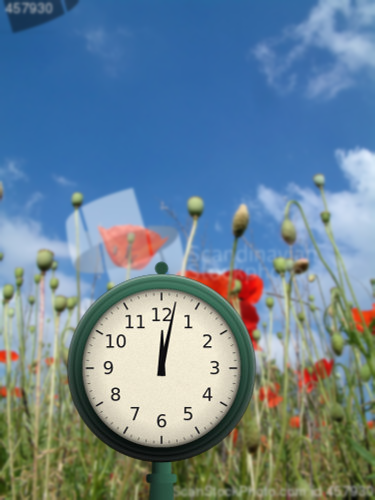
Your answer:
12:02
